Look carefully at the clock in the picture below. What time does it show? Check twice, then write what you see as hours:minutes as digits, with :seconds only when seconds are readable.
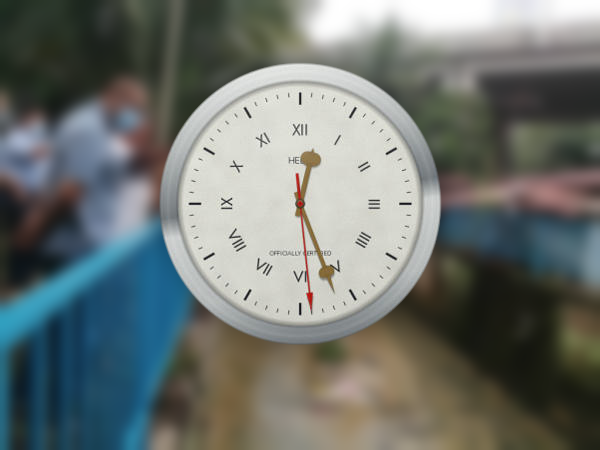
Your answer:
12:26:29
